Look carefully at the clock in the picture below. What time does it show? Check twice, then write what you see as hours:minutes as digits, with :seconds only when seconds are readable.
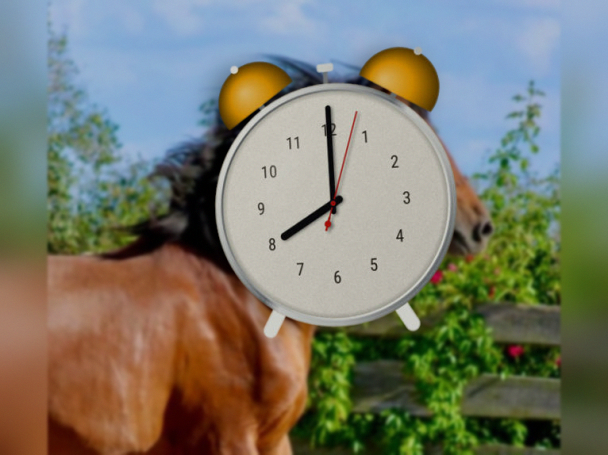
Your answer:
8:00:03
